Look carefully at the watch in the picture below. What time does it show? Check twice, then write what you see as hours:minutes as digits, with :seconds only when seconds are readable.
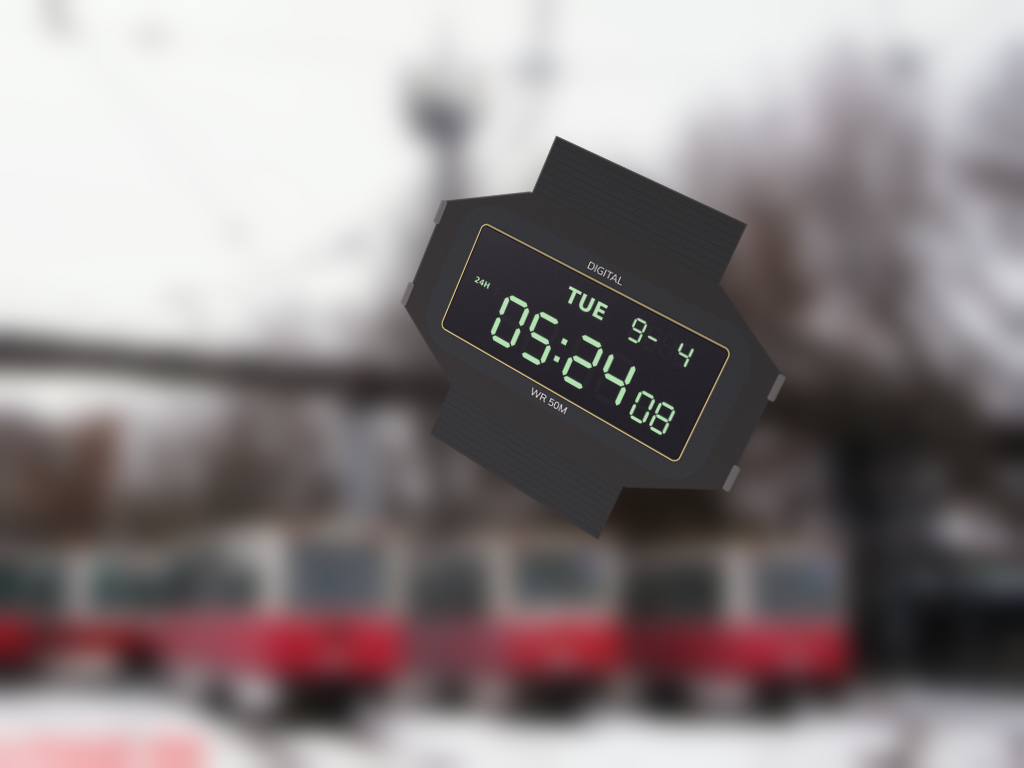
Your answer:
5:24:08
